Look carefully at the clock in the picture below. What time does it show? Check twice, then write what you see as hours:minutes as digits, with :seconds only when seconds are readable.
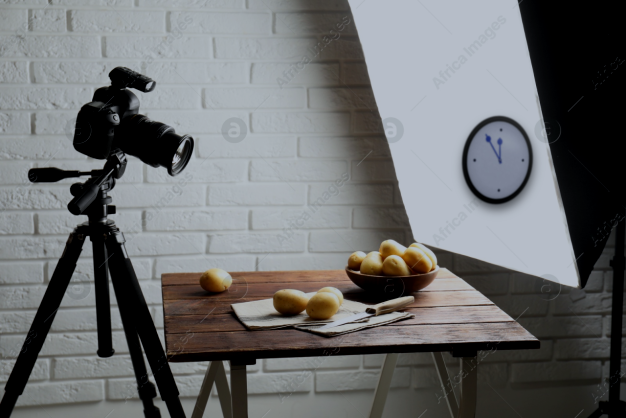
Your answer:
11:54
